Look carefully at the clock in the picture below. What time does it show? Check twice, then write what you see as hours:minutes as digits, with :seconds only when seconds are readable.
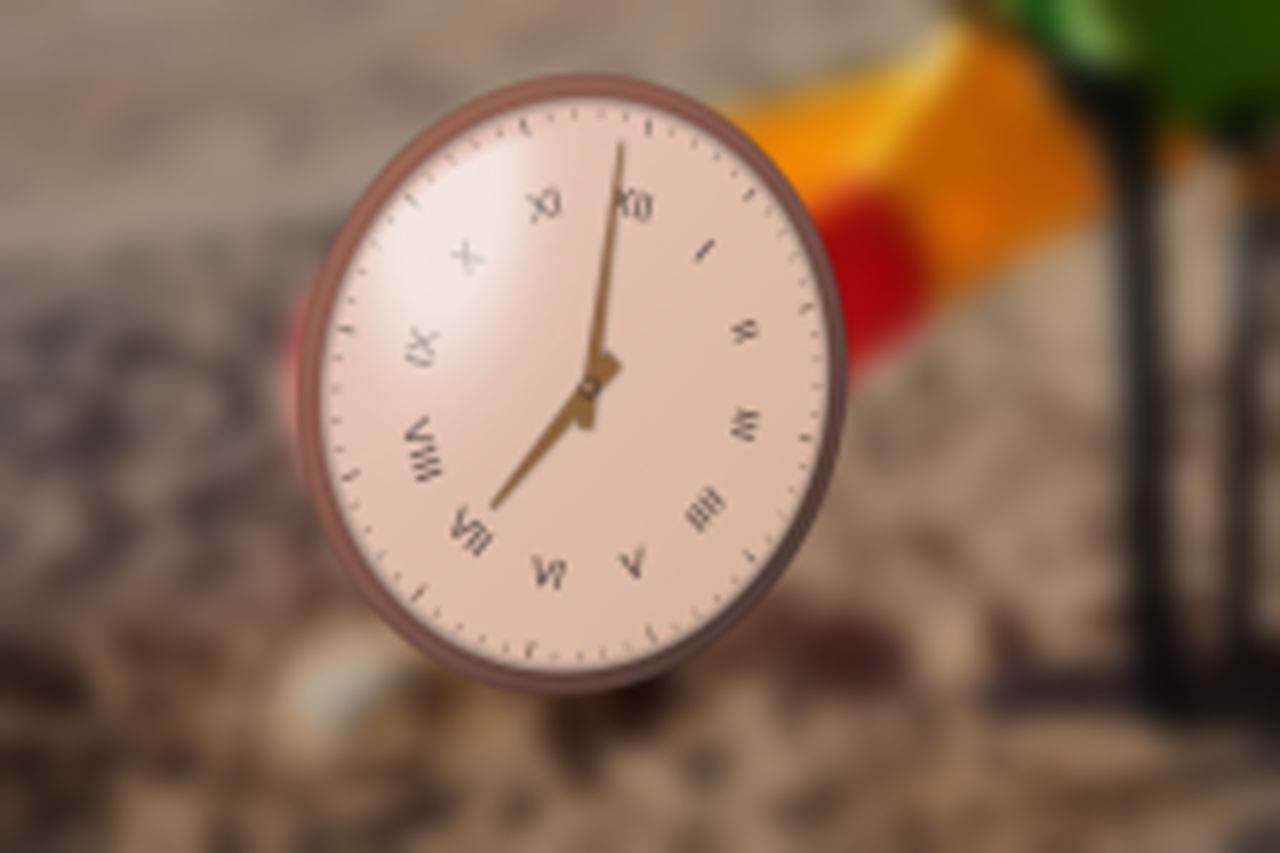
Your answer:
6:59
